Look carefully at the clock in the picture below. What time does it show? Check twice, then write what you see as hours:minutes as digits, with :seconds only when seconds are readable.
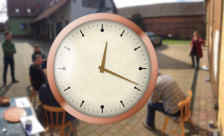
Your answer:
12:19
